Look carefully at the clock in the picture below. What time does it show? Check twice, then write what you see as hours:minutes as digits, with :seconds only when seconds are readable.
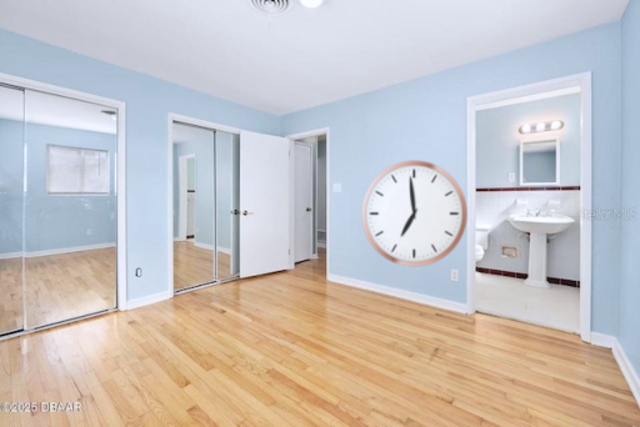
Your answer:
6:59
